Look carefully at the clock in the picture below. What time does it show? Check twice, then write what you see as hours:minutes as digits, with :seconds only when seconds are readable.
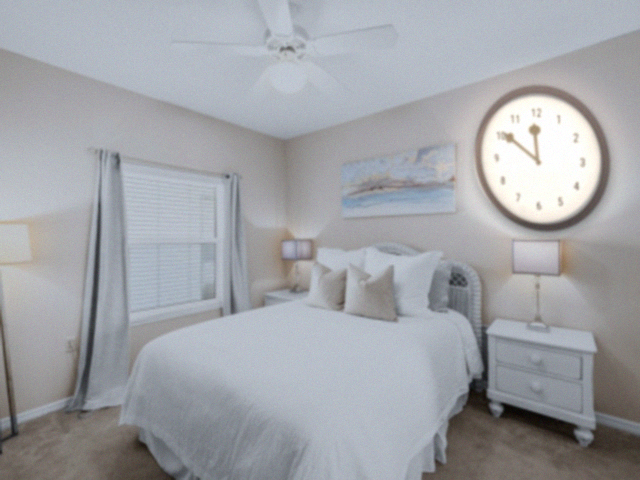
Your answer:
11:51
